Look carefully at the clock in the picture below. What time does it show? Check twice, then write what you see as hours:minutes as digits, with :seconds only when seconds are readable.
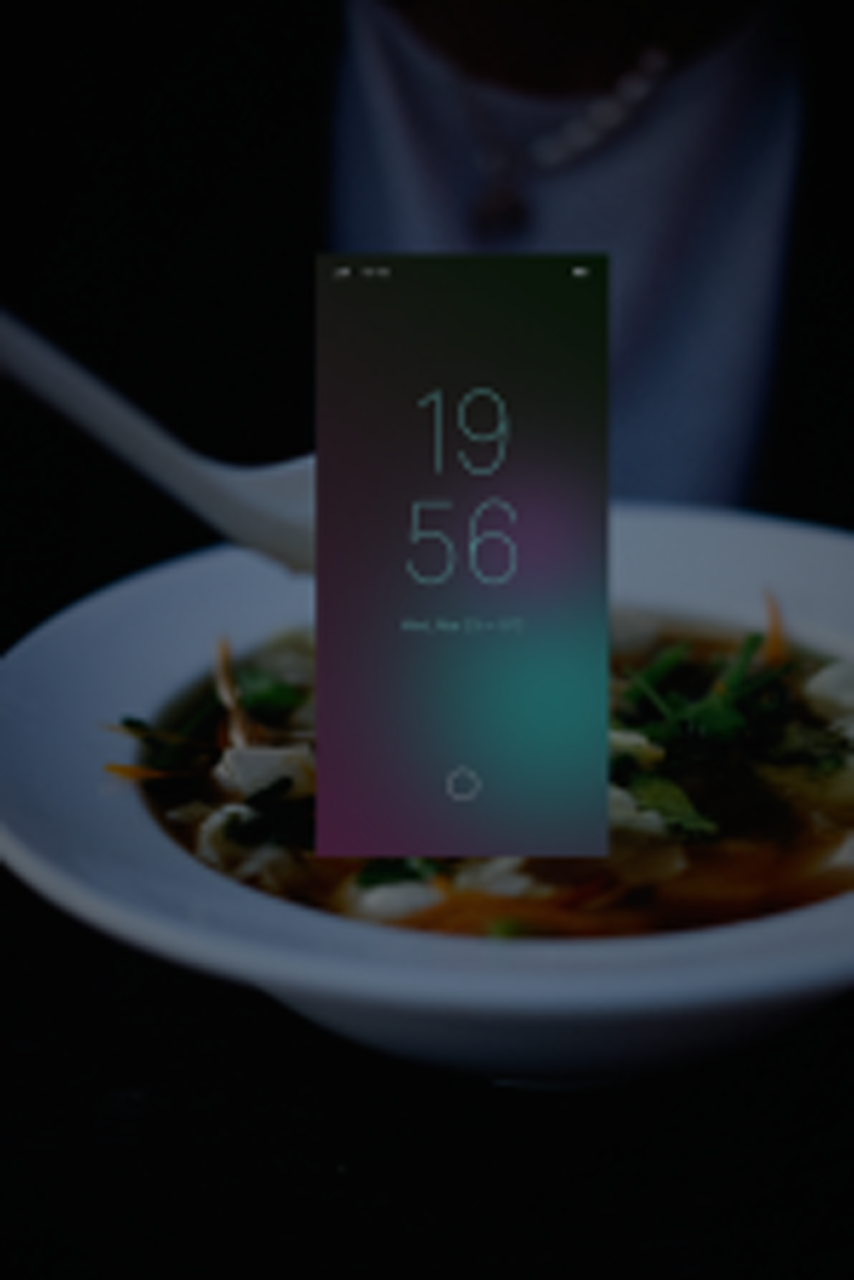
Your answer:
19:56
